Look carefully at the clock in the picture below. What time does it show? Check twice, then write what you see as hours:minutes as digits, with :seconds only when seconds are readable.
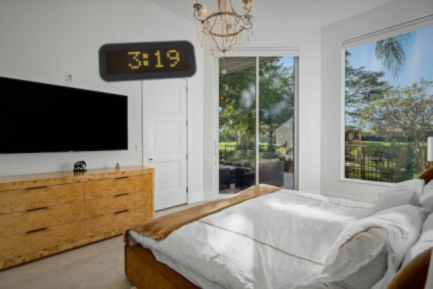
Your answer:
3:19
